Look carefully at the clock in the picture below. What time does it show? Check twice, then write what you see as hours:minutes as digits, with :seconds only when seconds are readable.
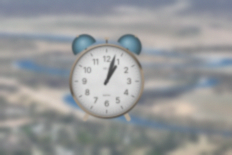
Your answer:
1:03
